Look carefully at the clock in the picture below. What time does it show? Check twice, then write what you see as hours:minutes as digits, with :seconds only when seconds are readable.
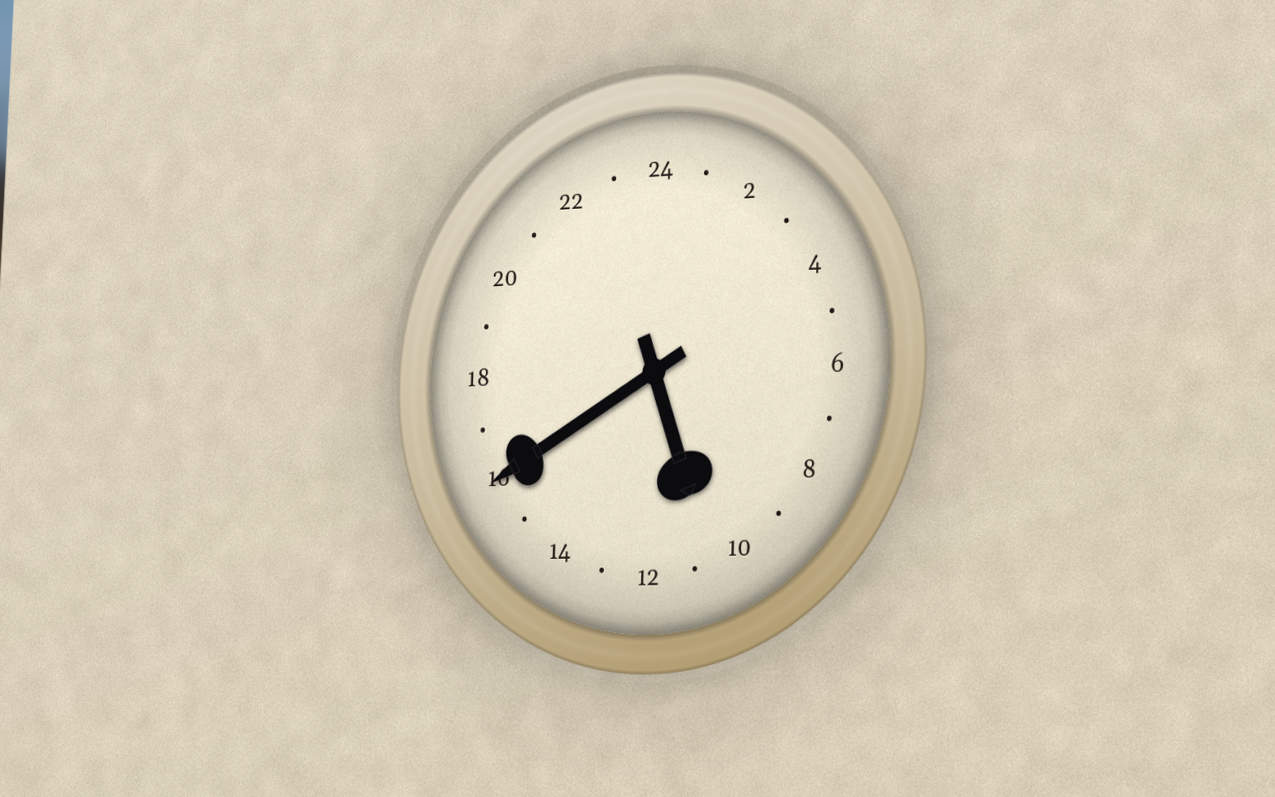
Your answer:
10:40
